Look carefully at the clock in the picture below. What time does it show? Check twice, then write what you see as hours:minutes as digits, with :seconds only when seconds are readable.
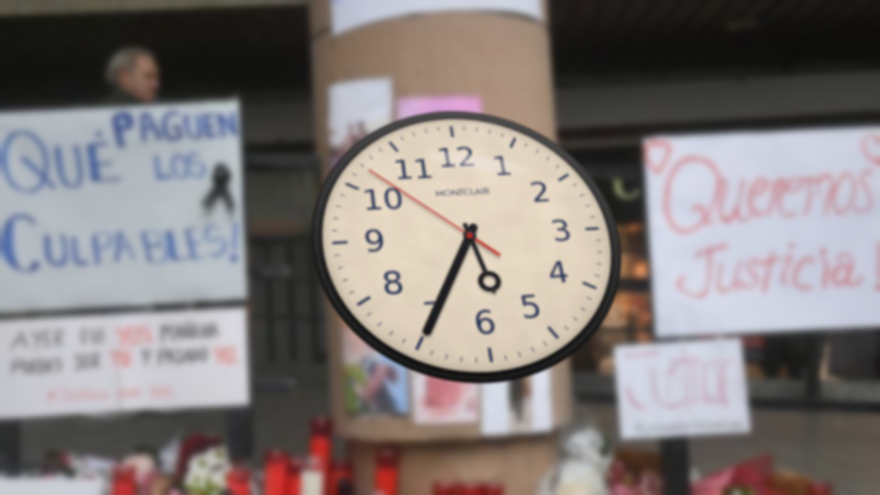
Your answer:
5:34:52
